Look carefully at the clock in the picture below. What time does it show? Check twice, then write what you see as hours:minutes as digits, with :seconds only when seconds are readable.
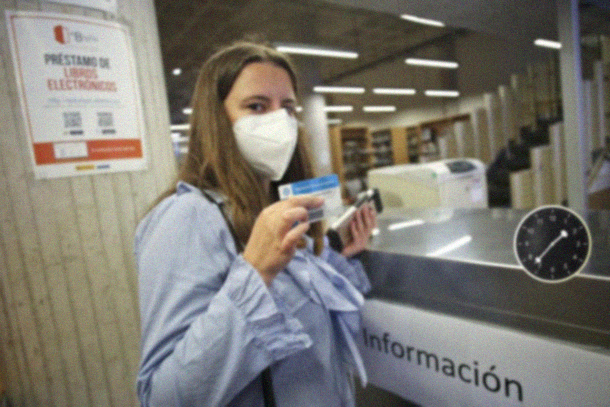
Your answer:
1:37
